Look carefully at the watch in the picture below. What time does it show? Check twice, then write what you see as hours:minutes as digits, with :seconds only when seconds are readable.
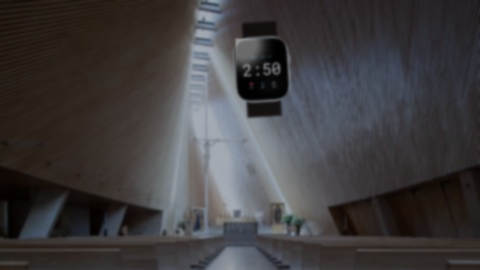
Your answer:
2:50
